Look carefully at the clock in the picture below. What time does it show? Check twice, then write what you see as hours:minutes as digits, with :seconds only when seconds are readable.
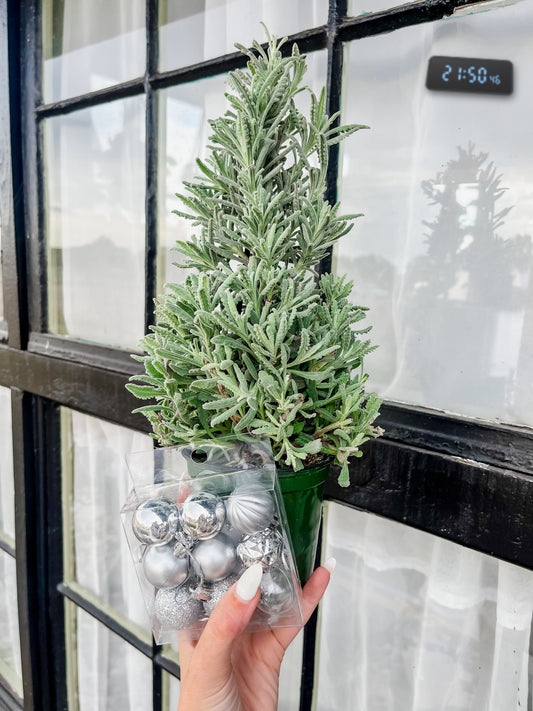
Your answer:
21:50
